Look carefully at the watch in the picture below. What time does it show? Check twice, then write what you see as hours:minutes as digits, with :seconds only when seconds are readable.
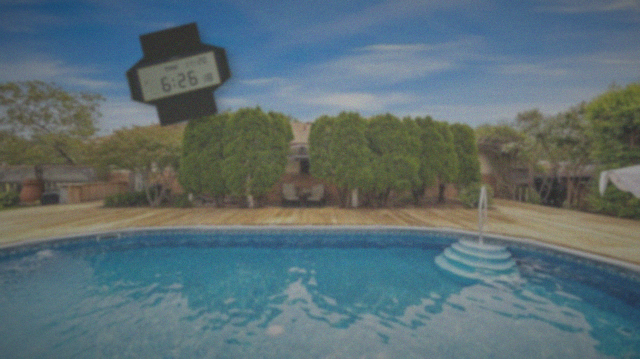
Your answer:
6:26
